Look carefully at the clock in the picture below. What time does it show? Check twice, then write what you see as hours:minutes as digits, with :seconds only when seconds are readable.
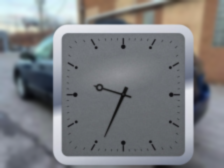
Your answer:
9:34
